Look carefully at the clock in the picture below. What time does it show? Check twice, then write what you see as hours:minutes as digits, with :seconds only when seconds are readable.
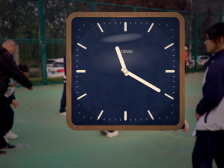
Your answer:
11:20
